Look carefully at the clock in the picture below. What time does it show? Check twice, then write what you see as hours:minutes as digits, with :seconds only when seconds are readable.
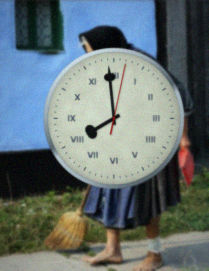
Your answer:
7:59:02
